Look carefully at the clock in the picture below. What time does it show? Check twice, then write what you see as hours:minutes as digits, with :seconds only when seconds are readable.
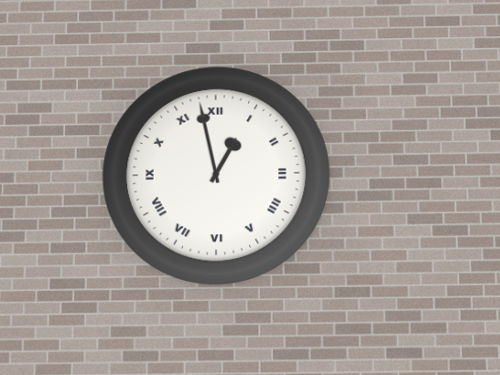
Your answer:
12:58
